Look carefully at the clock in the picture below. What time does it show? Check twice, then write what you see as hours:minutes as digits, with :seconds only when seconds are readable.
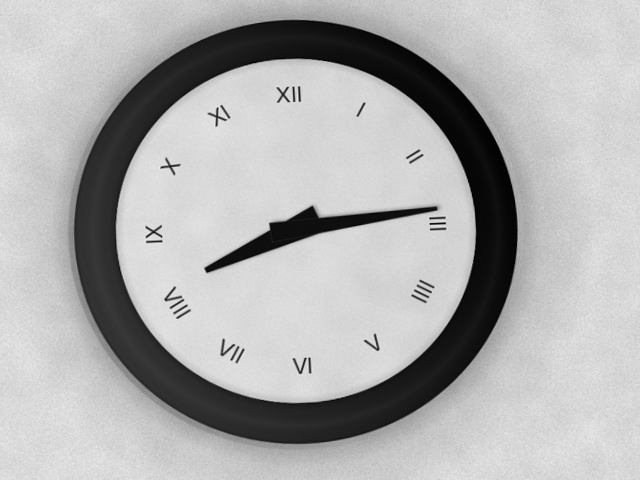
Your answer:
8:14
